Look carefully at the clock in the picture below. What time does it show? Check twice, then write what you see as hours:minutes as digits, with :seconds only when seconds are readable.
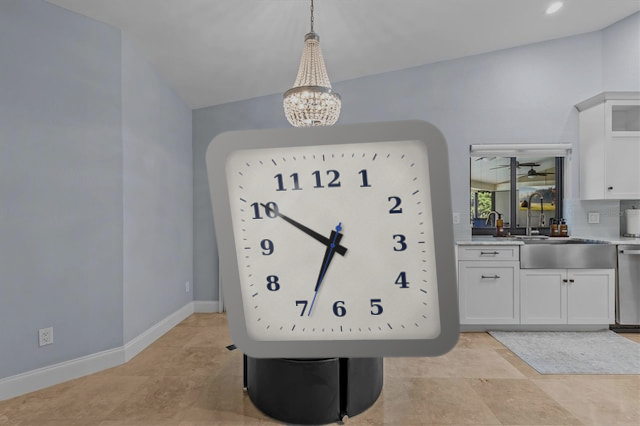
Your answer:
6:50:34
